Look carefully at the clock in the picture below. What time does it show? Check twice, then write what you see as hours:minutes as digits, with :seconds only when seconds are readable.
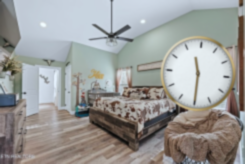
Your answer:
11:30
